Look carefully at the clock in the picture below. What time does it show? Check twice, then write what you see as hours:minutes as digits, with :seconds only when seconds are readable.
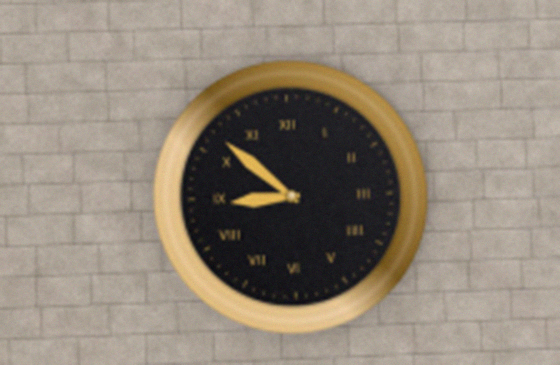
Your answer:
8:52
